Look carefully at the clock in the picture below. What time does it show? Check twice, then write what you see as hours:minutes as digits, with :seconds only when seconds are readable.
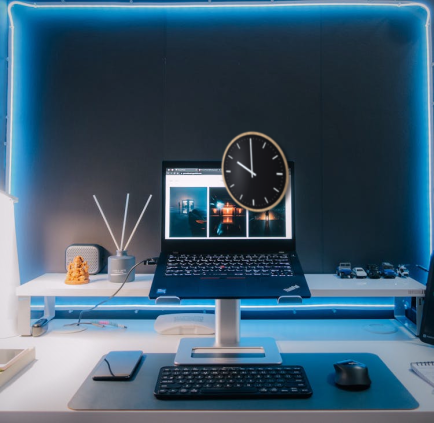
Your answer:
10:00
